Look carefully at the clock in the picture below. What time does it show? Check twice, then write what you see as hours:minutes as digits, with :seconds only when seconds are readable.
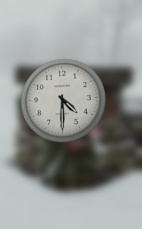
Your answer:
4:30
